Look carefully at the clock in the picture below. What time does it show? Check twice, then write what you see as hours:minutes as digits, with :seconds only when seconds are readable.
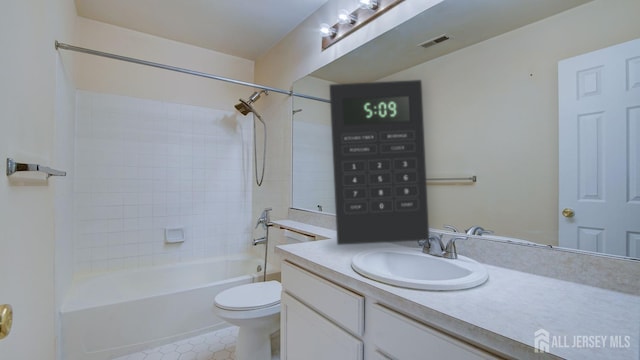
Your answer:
5:09
